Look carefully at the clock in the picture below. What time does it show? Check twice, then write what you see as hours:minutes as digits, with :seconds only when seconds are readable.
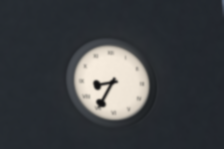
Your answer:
8:35
